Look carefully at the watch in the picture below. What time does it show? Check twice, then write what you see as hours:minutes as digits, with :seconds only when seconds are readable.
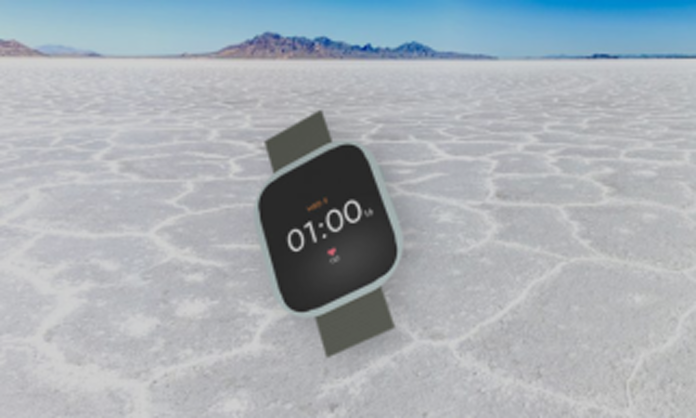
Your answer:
1:00
